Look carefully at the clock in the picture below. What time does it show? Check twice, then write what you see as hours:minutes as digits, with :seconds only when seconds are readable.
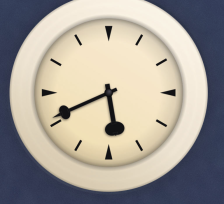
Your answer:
5:41
